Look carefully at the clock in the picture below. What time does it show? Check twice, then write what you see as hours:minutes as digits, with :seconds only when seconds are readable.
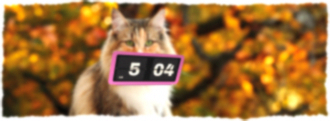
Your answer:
5:04
